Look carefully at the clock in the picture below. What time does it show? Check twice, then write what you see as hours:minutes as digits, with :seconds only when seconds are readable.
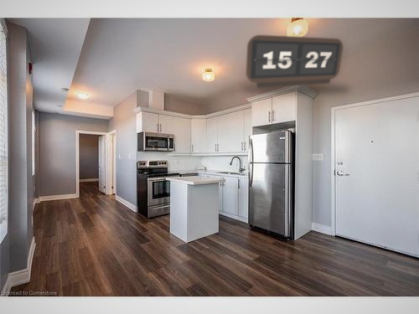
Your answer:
15:27
